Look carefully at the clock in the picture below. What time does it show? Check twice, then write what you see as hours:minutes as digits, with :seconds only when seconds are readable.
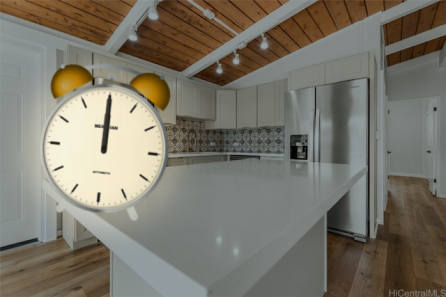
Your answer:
12:00
